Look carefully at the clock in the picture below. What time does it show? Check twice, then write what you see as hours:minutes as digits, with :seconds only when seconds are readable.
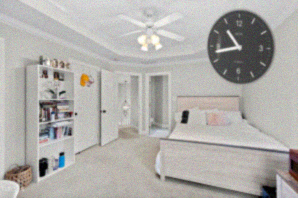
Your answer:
10:43
